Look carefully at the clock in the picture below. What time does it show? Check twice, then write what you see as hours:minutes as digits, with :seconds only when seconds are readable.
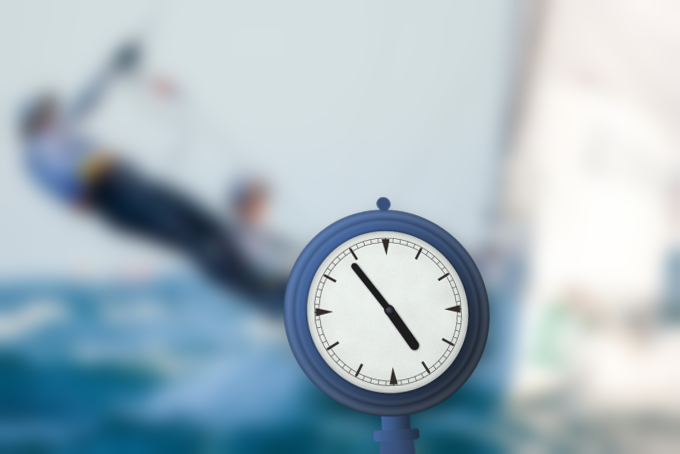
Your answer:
4:54
